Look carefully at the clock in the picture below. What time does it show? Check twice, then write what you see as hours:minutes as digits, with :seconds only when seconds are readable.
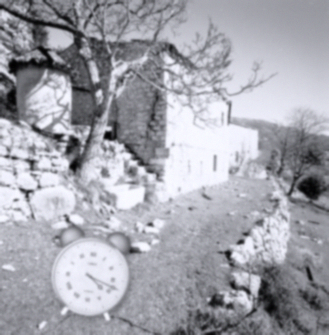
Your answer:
4:18
